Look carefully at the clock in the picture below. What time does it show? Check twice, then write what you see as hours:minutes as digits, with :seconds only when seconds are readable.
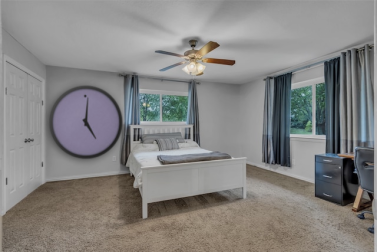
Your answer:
5:01
